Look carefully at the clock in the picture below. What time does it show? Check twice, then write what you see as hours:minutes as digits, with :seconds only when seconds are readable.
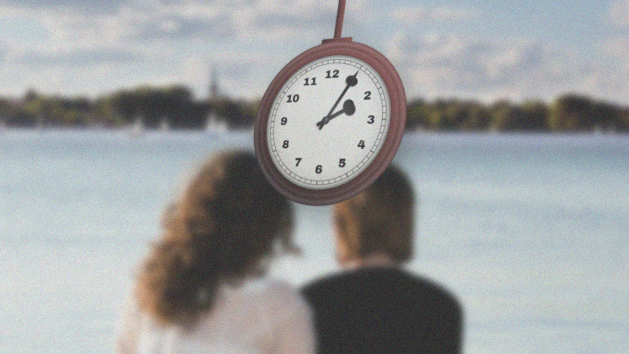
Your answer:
2:05
